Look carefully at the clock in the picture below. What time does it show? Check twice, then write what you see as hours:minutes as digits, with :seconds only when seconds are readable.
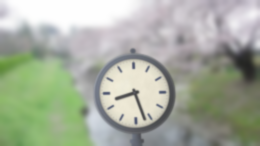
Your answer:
8:27
